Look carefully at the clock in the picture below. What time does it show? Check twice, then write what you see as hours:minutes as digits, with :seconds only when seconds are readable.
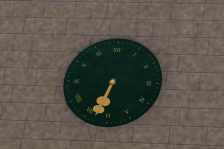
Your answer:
6:33
